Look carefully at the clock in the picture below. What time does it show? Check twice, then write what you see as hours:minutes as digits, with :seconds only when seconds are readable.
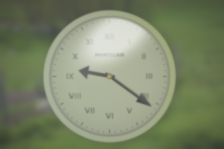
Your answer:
9:21
